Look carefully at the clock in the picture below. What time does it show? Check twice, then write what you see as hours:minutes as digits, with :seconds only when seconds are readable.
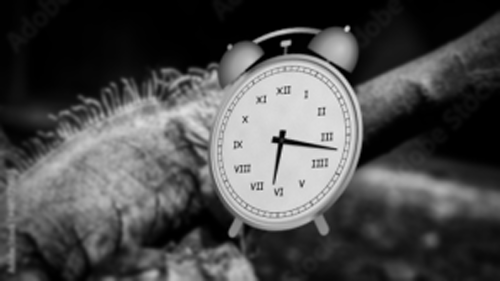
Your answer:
6:17
